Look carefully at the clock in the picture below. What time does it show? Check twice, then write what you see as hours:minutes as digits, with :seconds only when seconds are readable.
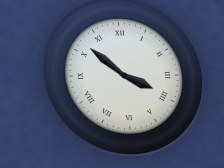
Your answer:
3:52
